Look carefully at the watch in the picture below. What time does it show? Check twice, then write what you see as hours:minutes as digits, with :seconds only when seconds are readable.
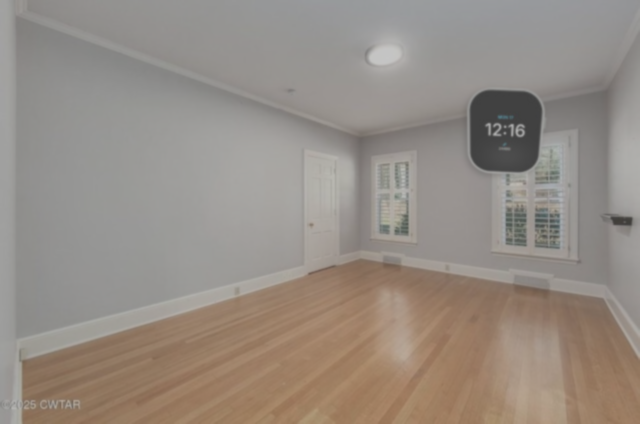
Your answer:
12:16
